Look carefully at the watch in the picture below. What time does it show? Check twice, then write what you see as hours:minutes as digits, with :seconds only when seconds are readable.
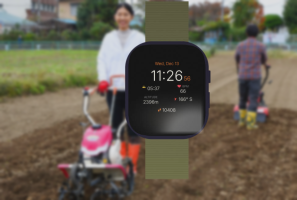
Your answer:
11:26
